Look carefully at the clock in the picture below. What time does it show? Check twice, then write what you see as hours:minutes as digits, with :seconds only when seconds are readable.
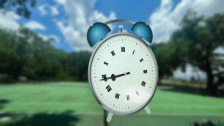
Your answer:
8:44
